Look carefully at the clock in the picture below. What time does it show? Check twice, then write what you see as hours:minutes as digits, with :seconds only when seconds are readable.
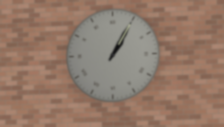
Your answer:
1:05
